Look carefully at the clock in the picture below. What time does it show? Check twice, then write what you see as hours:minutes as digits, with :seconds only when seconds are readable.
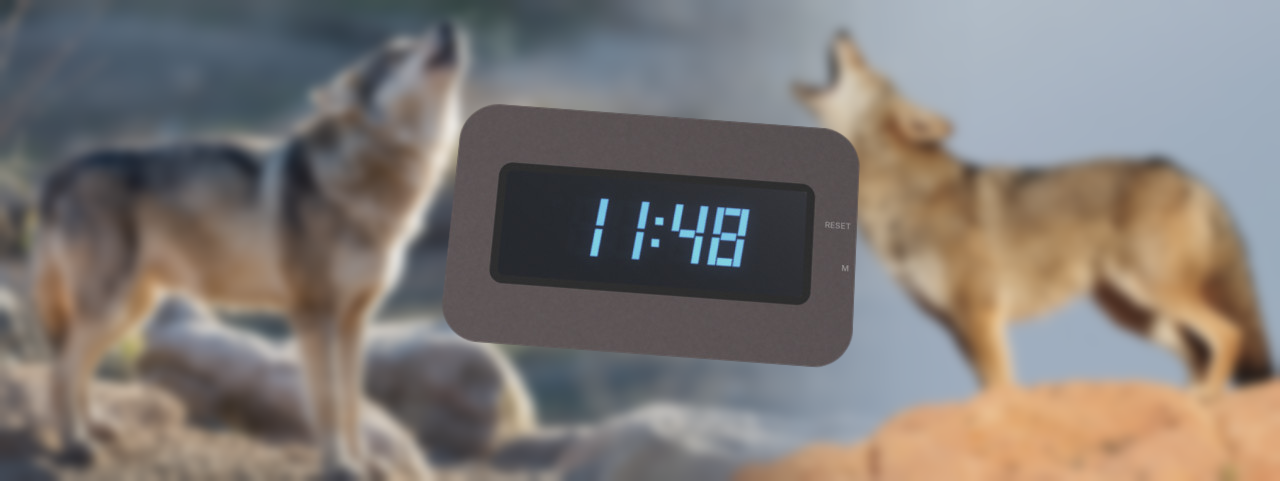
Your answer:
11:48
